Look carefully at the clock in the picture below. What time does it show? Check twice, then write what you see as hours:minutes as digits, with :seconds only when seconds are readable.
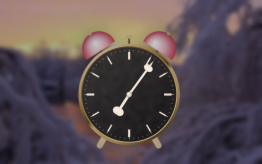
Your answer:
7:06
